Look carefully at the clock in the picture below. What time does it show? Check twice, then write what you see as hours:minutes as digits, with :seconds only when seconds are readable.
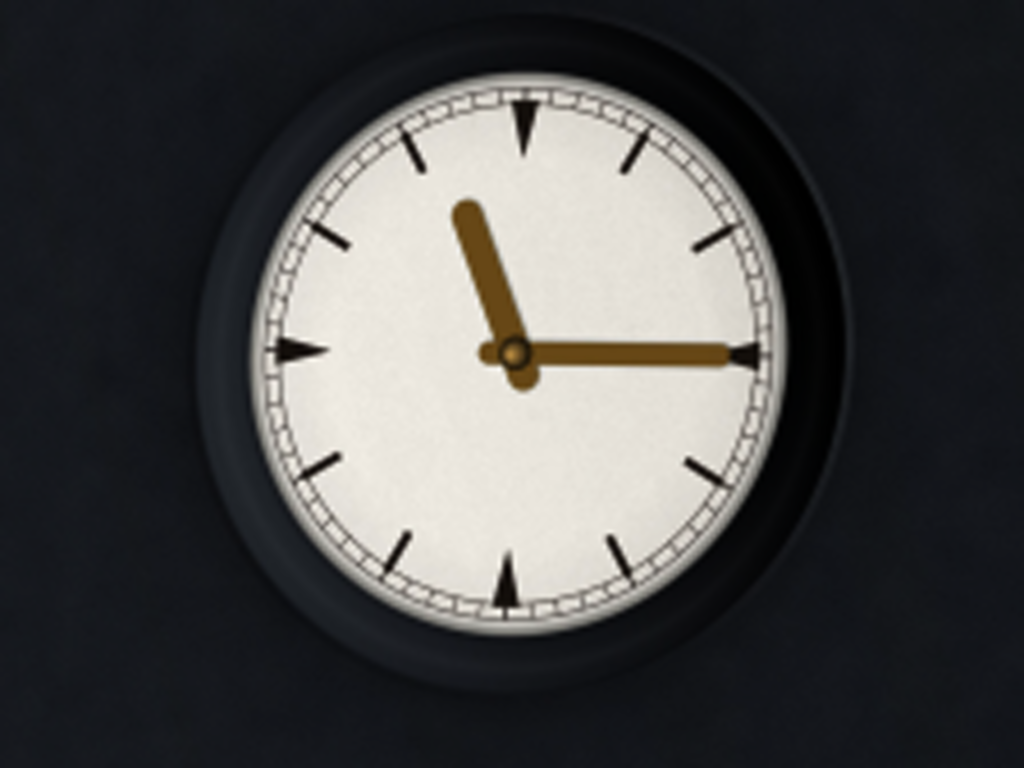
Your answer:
11:15
